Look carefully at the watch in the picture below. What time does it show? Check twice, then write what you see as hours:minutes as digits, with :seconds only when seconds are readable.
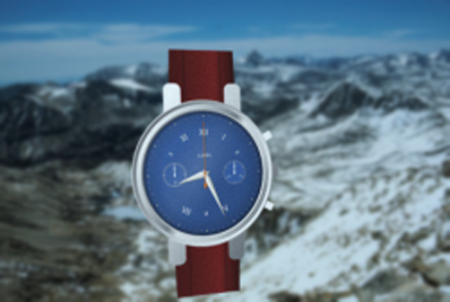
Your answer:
8:26
